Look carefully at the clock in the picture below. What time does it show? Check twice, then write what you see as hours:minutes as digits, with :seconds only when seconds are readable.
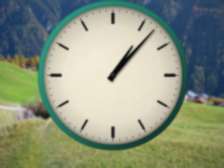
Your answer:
1:07
